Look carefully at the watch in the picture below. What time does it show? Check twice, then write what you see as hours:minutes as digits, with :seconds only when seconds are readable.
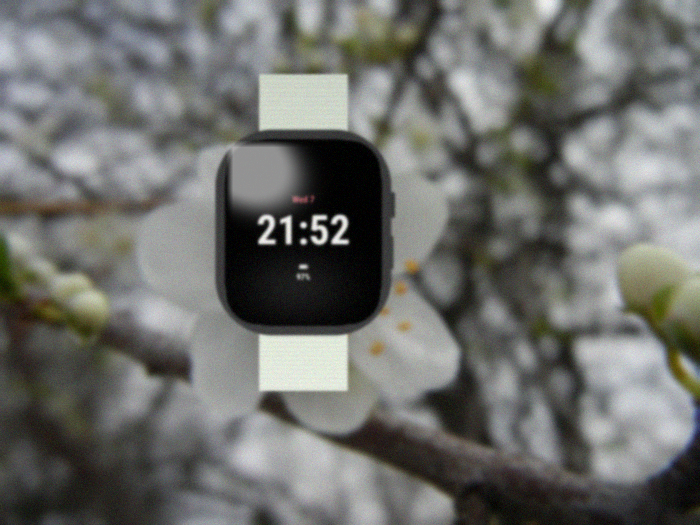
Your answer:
21:52
